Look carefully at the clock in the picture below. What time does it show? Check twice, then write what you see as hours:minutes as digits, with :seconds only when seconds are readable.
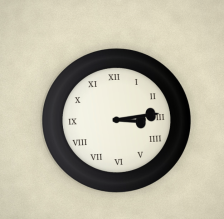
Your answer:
3:14
